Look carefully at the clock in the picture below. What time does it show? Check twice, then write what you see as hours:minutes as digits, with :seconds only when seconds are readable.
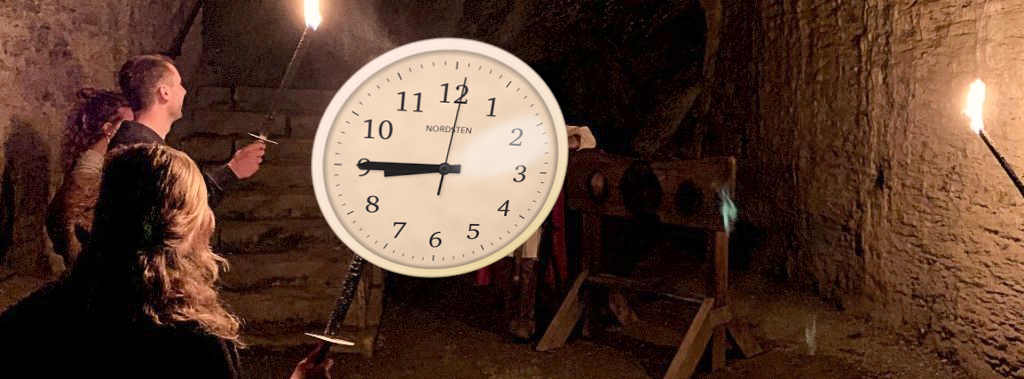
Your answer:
8:45:01
